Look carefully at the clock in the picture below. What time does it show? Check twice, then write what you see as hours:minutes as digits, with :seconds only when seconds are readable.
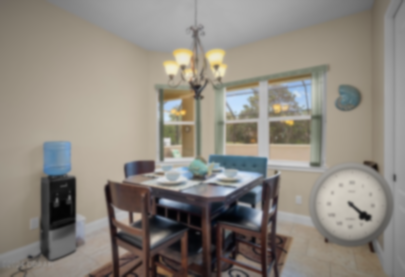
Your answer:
4:21
